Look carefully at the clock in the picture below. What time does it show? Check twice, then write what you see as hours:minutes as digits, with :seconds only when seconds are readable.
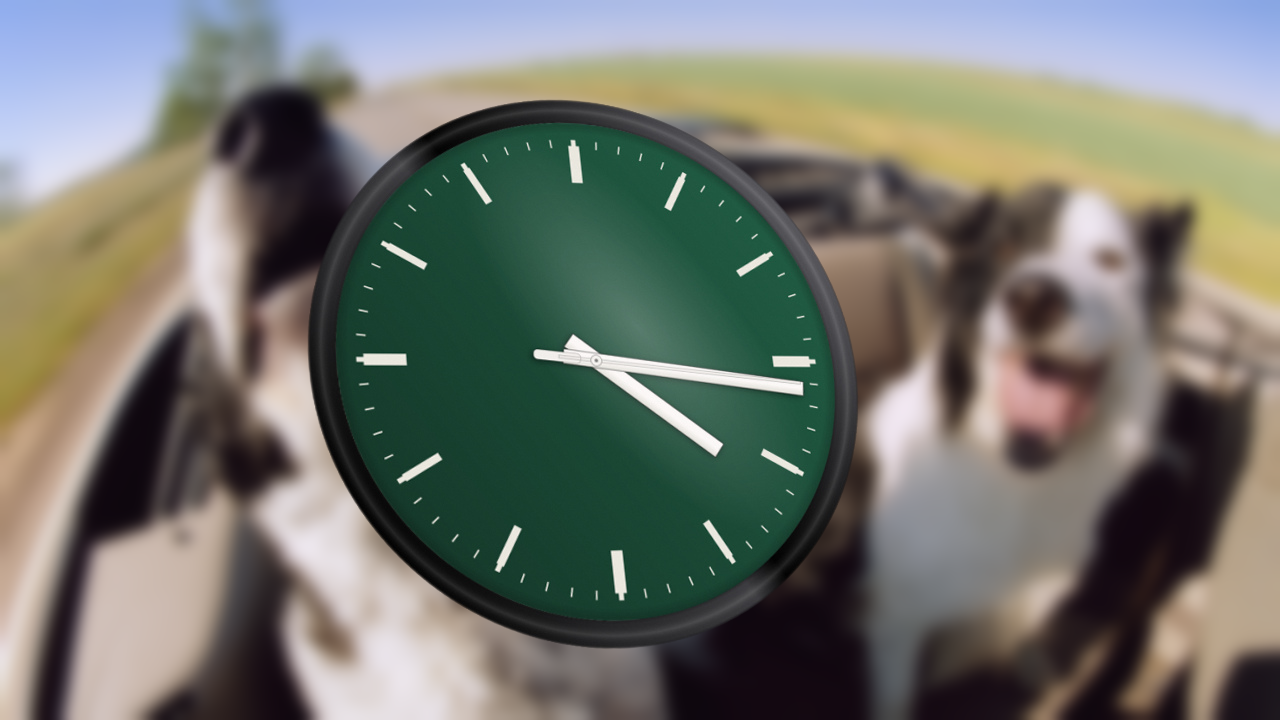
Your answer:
4:16:16
